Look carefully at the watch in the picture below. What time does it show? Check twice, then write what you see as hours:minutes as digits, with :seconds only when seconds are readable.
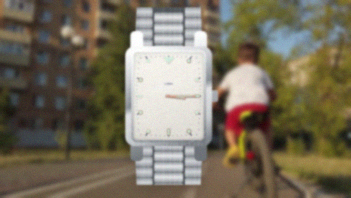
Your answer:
3:15
